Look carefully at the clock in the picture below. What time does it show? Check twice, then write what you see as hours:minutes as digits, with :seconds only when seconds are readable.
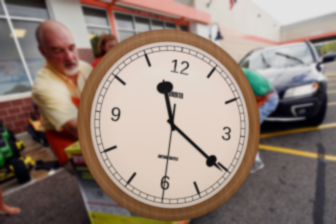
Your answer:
11:20:30
